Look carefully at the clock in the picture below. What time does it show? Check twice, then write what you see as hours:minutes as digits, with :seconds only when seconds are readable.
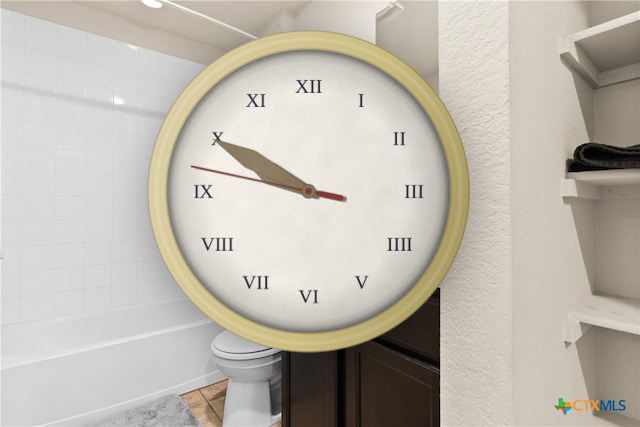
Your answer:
9:49:47
